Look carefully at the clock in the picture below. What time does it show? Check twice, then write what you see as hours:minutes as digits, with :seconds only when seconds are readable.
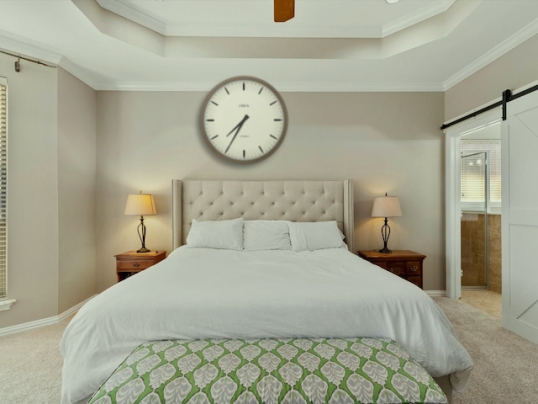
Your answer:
7:35
